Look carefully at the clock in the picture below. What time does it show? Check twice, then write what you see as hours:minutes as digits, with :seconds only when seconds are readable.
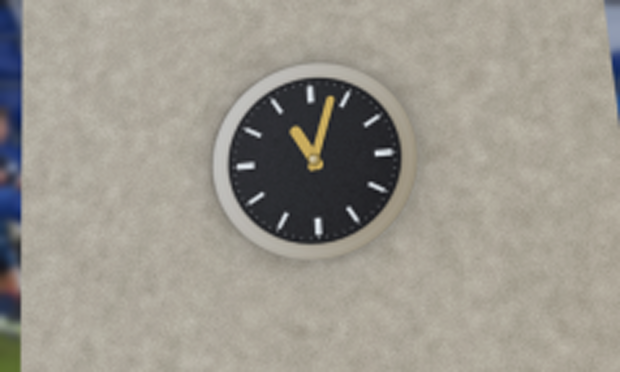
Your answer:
11:03
